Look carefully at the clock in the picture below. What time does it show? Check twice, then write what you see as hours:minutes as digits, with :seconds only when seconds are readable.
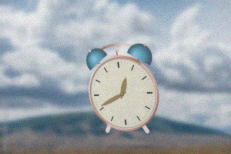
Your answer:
12:41
